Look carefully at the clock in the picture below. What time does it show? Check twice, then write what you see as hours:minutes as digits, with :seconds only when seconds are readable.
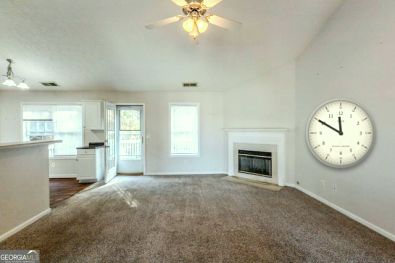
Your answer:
11:50
